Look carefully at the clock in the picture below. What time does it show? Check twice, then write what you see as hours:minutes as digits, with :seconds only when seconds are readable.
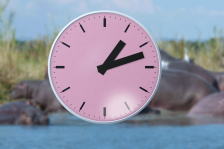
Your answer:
1:12
